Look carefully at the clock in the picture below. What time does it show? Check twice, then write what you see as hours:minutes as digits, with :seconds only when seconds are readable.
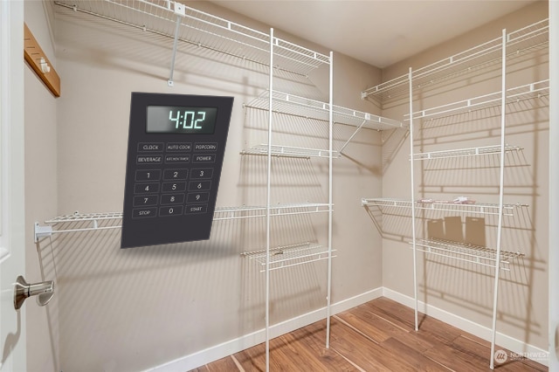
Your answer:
4:02
